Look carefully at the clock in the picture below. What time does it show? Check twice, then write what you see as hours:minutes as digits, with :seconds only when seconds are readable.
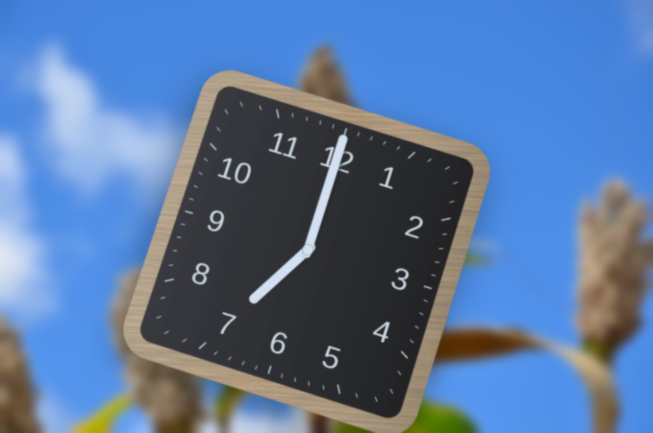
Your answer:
7:00
